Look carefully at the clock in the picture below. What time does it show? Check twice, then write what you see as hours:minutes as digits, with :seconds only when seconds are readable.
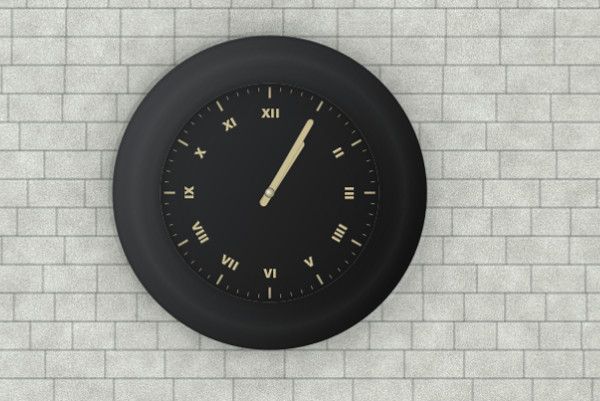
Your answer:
1:05
